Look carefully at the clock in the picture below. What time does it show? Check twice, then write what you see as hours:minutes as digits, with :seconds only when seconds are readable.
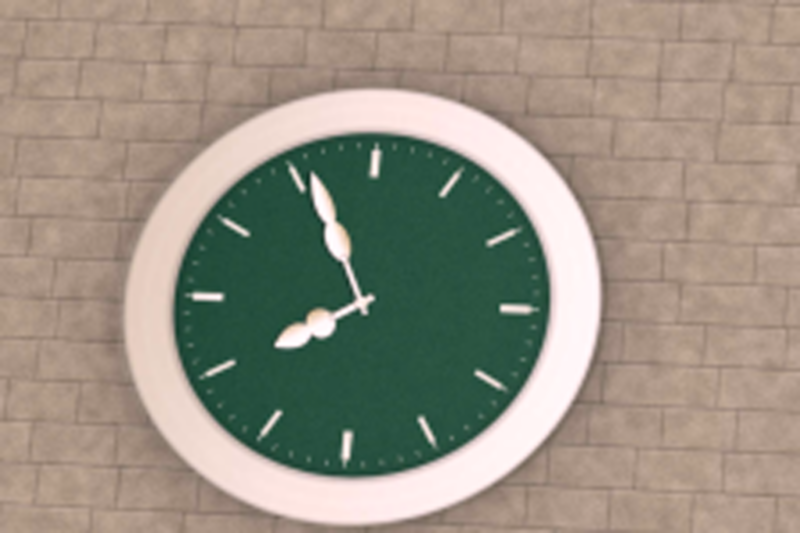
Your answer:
7:56
